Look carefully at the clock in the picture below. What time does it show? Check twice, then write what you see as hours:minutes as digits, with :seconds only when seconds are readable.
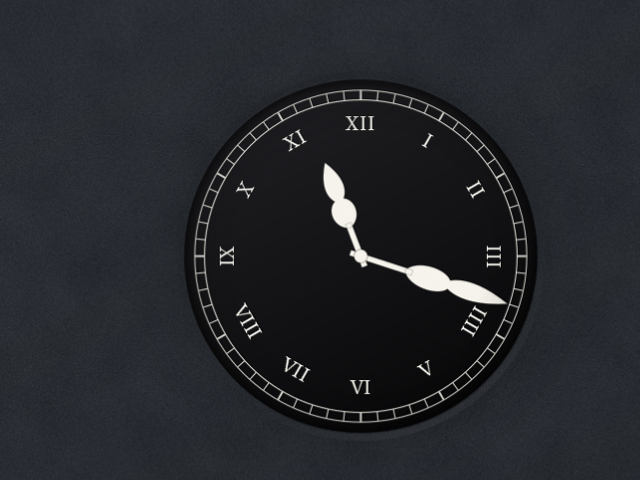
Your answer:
11:18
